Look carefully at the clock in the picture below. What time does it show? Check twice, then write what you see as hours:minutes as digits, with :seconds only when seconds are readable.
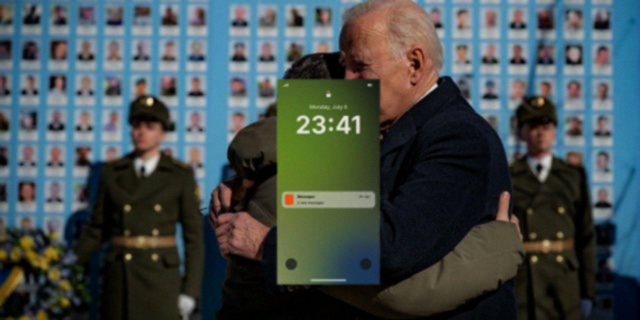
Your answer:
23:41
